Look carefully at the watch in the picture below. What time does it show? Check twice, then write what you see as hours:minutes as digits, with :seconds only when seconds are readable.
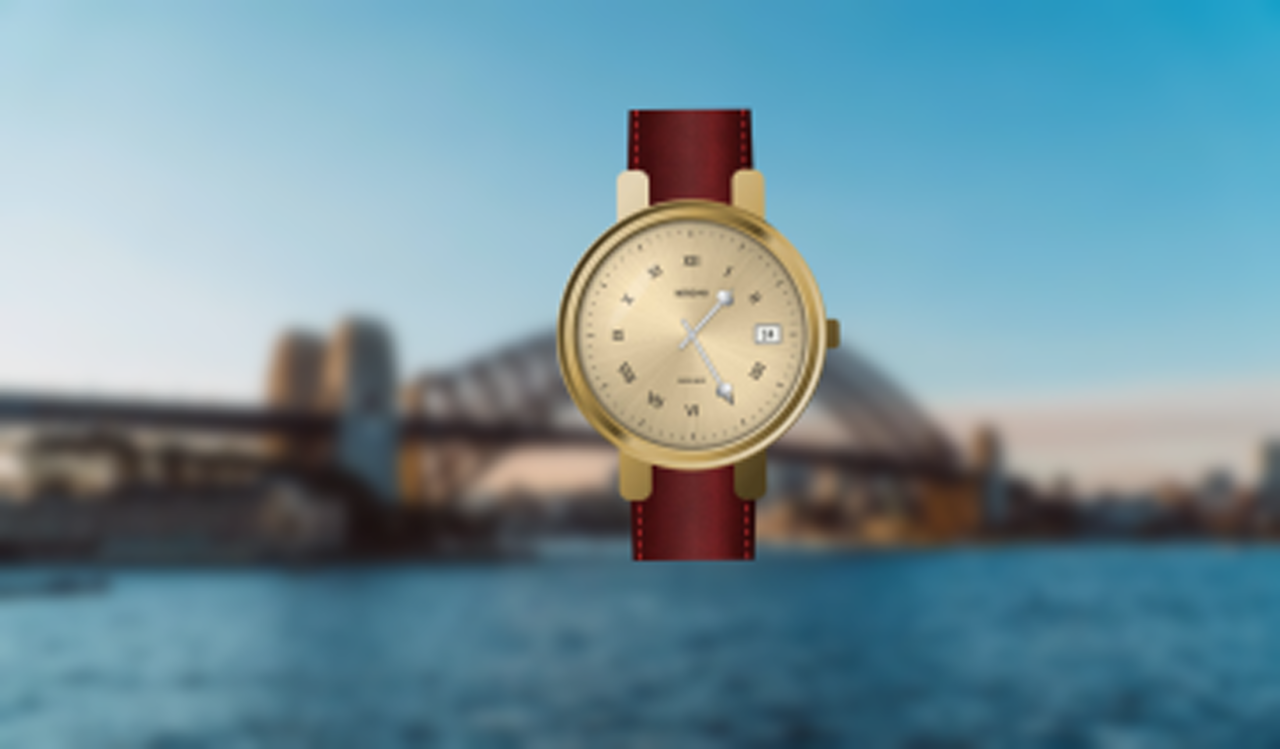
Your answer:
1:25
